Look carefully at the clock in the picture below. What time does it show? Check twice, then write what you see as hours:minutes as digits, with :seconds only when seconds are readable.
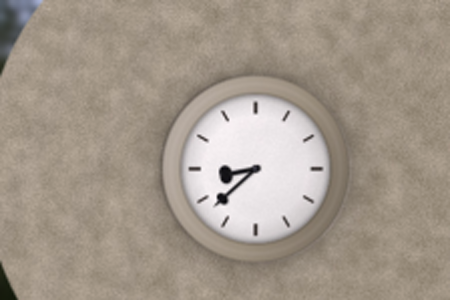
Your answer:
8:38
